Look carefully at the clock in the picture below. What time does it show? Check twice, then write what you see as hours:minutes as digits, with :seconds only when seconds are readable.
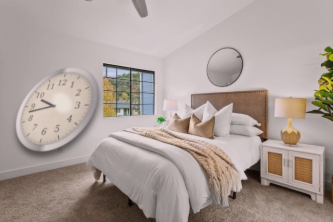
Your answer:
9:43
